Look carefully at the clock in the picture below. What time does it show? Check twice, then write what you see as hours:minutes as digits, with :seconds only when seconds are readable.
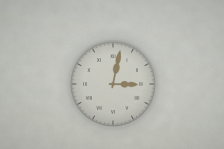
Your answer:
3:02
